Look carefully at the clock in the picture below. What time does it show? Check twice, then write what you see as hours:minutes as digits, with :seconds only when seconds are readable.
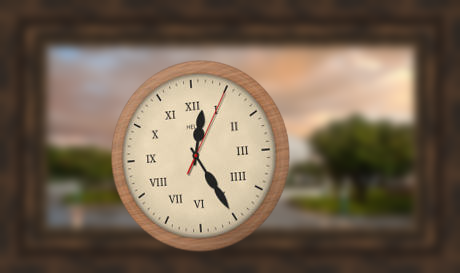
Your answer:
12:25:05
